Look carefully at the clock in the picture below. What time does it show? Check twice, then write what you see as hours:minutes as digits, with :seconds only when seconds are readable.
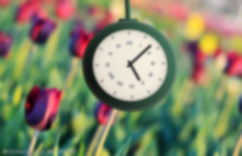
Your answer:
5:08
